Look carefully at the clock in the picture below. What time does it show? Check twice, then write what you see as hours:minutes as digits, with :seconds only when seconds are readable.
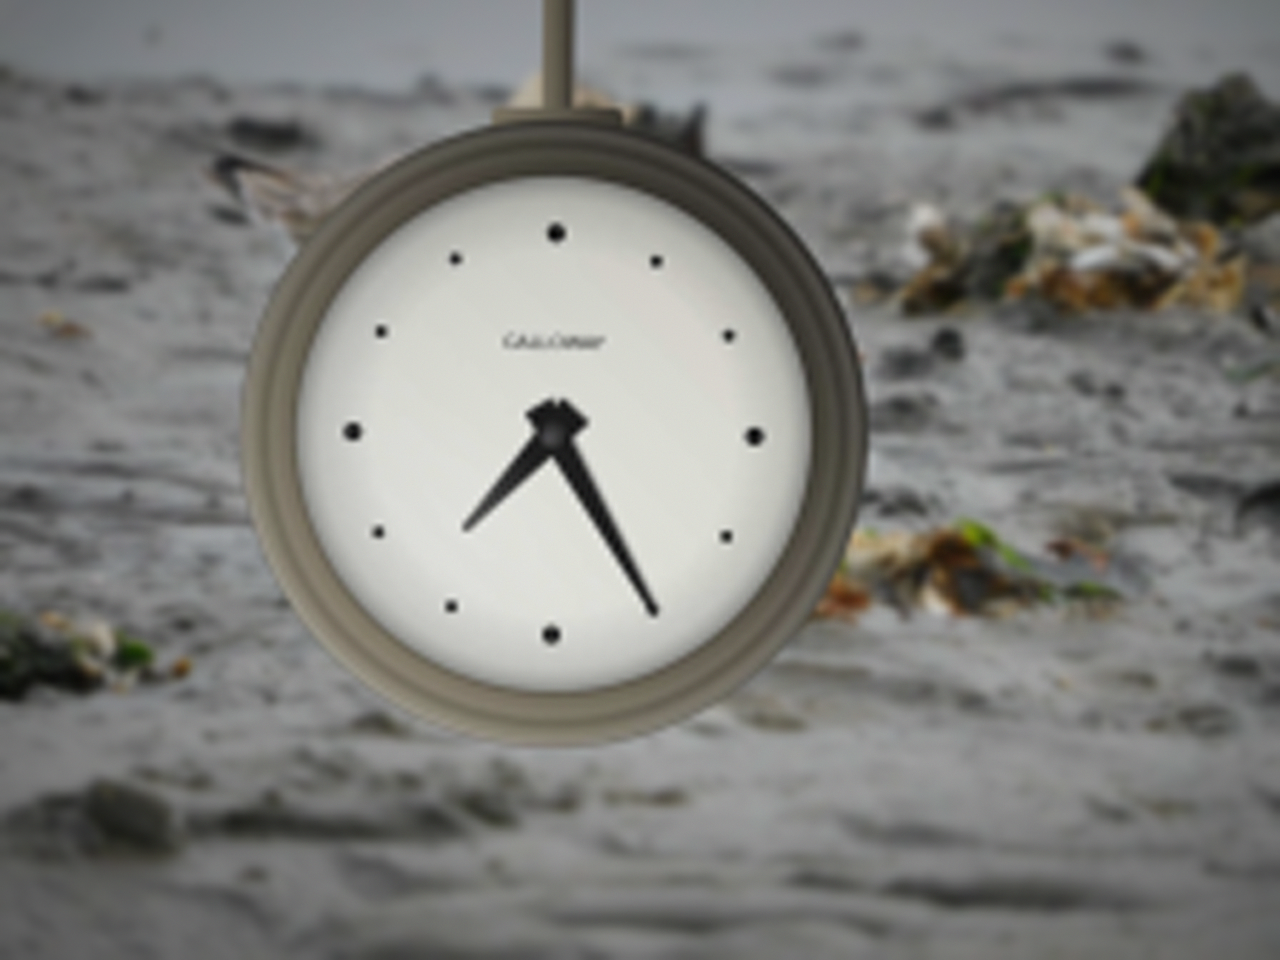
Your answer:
7:25
